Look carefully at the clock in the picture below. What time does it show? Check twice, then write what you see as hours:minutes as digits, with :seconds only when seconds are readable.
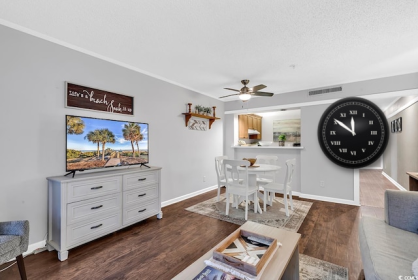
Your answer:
11:51
